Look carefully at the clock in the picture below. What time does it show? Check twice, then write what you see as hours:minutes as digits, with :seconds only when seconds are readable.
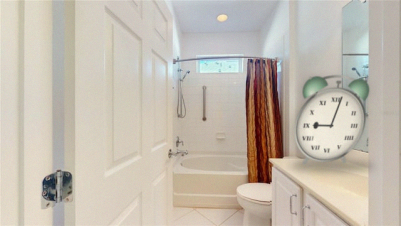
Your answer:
9:02
